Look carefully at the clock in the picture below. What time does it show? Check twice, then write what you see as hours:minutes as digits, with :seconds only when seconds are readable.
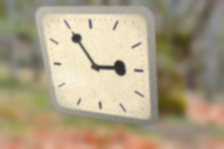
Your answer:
2:55
